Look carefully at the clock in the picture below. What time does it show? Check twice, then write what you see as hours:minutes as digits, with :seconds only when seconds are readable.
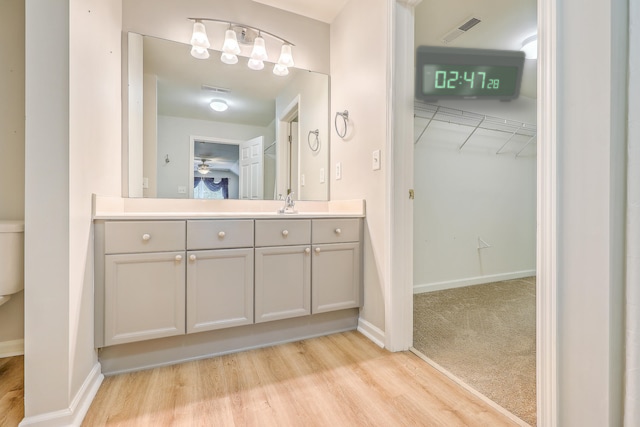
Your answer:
2:47
